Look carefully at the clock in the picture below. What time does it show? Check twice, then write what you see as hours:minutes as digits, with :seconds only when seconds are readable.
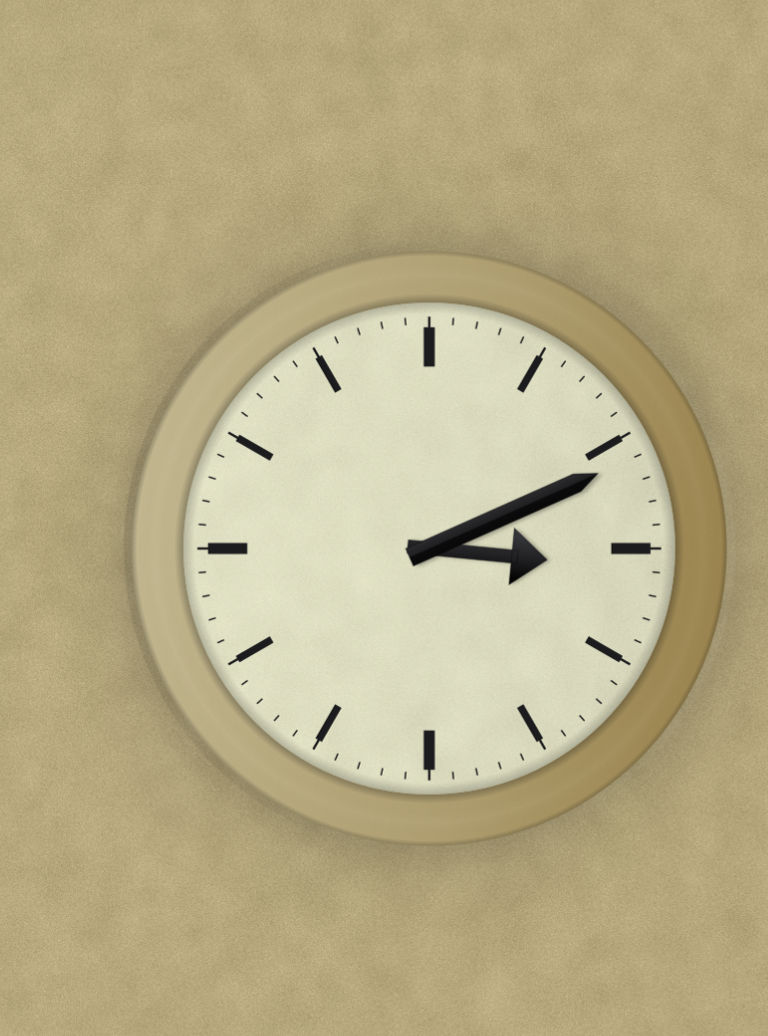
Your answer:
3:11
